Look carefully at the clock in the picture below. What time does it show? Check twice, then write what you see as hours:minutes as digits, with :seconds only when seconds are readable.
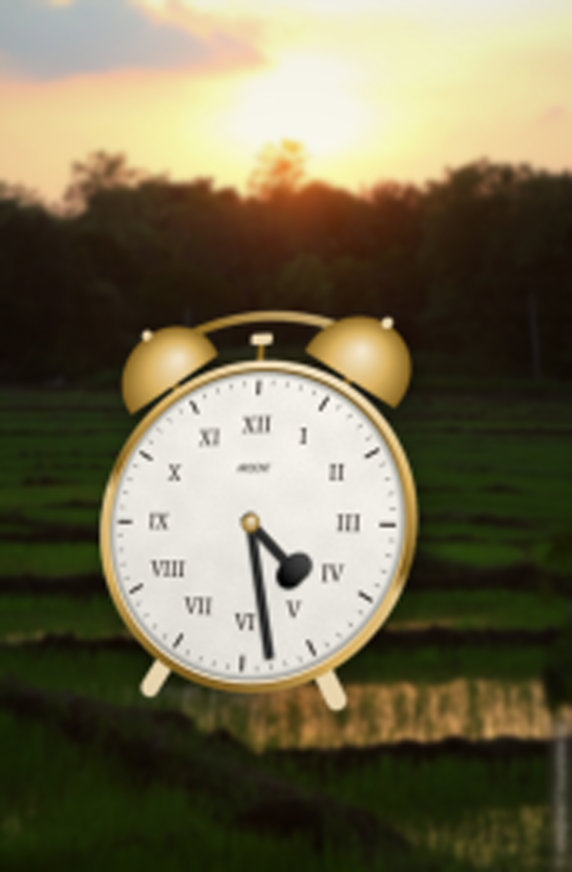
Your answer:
4:28
